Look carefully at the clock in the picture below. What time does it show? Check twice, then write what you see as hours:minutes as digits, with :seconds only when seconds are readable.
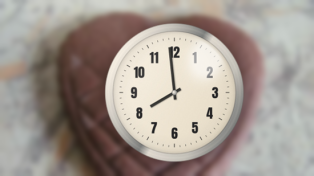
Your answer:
7:59
